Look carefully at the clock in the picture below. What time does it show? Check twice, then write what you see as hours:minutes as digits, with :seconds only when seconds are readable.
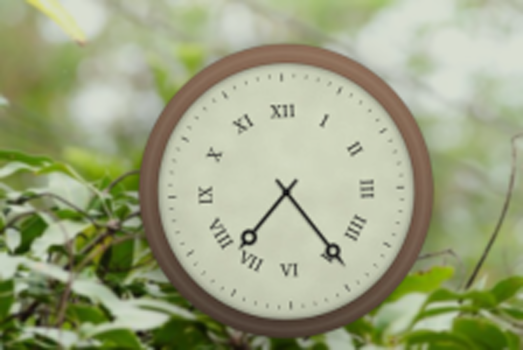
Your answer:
7:24
